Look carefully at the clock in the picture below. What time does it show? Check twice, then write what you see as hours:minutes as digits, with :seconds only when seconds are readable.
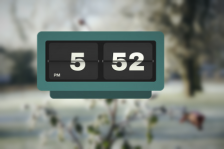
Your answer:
5:52
